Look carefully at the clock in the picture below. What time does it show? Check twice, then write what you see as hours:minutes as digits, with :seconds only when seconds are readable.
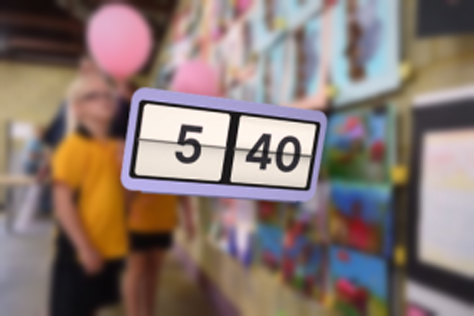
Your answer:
5:40
